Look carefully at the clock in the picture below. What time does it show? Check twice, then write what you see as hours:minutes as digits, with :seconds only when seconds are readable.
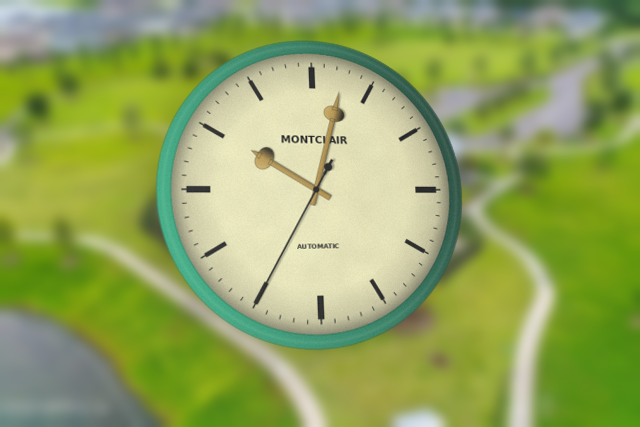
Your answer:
10:02:35
